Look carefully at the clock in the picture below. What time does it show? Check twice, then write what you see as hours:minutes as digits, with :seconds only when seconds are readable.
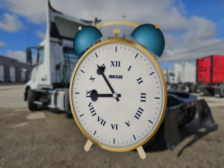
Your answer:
8:54
